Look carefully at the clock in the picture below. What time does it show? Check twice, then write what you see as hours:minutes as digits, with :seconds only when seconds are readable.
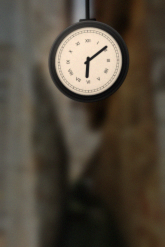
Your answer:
6:09
